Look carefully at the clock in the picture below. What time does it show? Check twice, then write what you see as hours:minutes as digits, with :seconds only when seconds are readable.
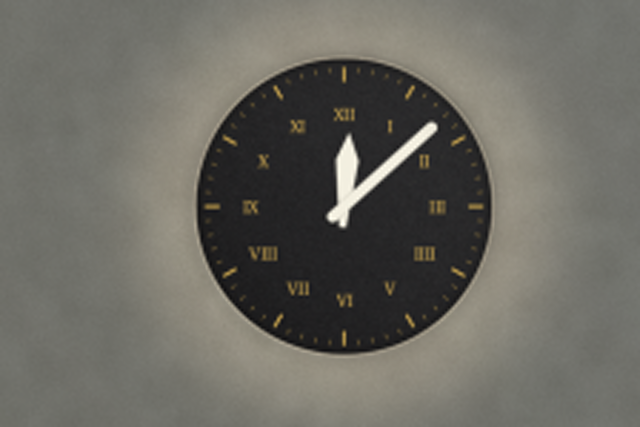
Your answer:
12:08
